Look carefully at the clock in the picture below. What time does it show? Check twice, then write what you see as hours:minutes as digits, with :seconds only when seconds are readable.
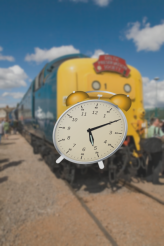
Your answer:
5:10
